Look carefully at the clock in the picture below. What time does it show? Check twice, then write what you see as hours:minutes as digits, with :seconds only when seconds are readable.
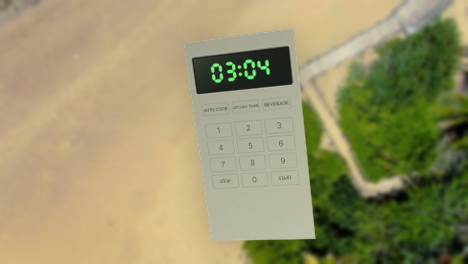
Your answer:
3:04
